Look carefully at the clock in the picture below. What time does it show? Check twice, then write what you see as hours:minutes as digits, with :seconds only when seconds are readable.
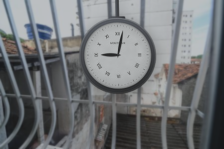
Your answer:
9:02
